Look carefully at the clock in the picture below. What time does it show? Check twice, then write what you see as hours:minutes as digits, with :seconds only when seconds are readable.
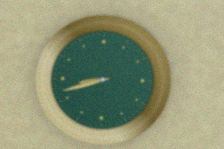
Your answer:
8:42
